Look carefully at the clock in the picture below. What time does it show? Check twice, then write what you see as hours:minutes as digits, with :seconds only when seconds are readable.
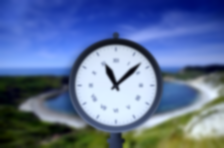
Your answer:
11:08
